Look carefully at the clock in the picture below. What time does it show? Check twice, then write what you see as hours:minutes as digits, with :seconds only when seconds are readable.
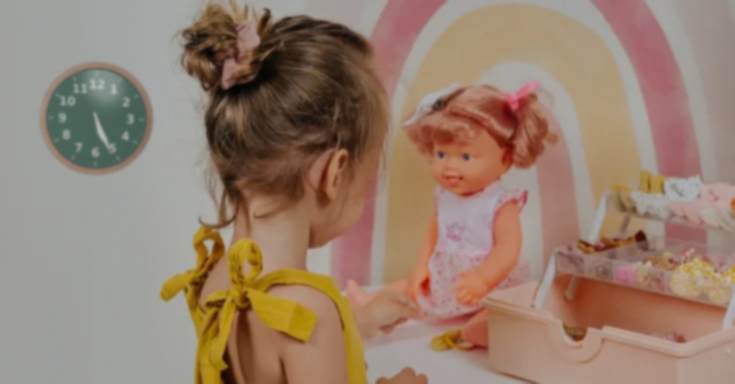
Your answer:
5:26
